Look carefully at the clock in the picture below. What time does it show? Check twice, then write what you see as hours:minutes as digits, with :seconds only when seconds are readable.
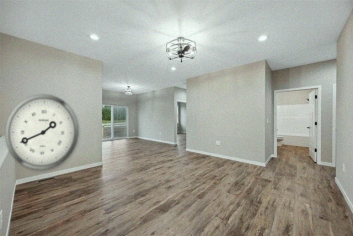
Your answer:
1:41
